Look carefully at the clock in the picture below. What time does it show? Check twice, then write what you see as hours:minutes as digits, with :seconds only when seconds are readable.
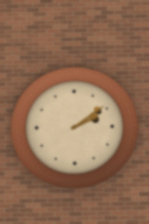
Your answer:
2:09
